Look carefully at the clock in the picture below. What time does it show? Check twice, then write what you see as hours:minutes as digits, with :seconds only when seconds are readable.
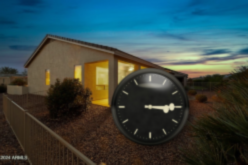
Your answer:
3:15
